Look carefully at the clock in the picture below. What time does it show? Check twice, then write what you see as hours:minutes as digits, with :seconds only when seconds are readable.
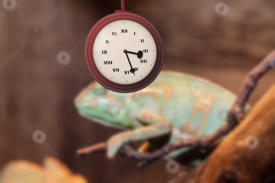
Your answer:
3:27
